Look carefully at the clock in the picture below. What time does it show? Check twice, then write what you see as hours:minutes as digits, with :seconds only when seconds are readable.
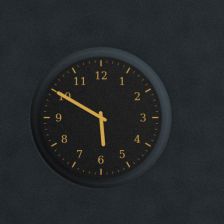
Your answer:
5:50
